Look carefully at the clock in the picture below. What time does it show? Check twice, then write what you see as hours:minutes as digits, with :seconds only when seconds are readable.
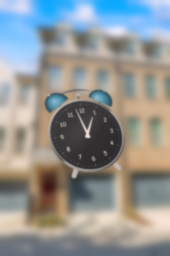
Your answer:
12:58
